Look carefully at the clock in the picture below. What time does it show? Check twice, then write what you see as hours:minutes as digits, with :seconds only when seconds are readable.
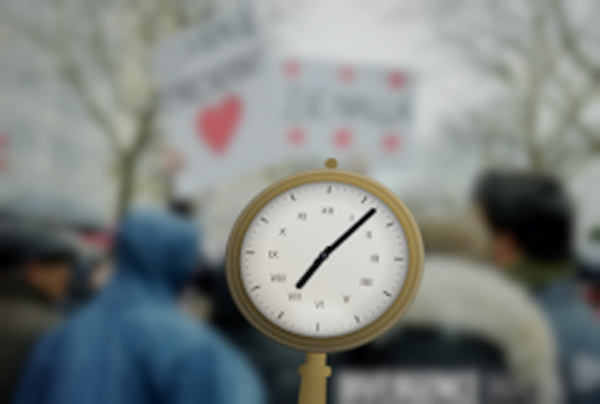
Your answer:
7:07
